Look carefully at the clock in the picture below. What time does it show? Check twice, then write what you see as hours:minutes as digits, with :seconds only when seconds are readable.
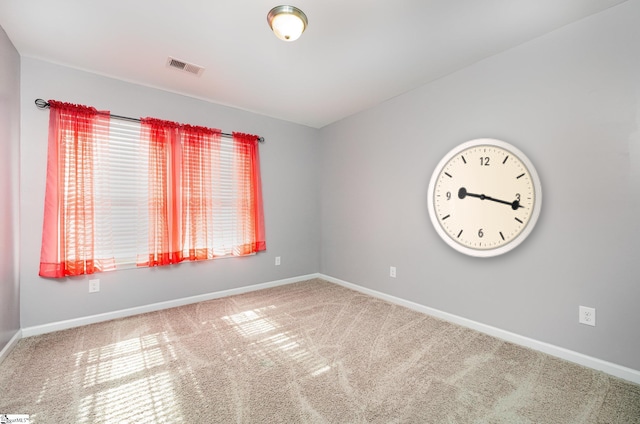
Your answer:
9:17
